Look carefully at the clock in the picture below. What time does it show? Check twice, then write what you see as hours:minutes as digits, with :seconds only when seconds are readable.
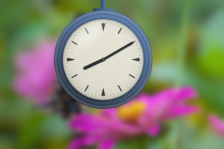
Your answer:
8:10
